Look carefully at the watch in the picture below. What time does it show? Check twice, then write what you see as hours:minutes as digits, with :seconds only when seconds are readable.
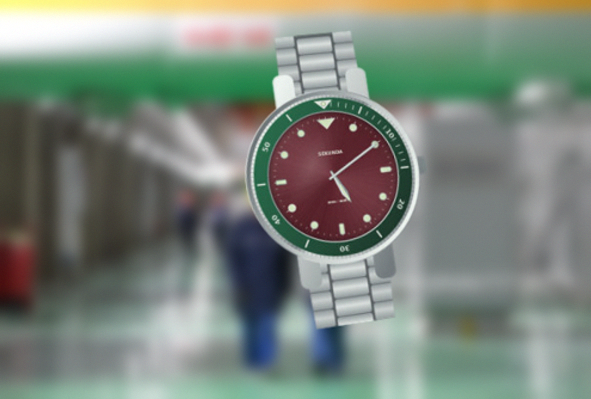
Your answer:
5:10
